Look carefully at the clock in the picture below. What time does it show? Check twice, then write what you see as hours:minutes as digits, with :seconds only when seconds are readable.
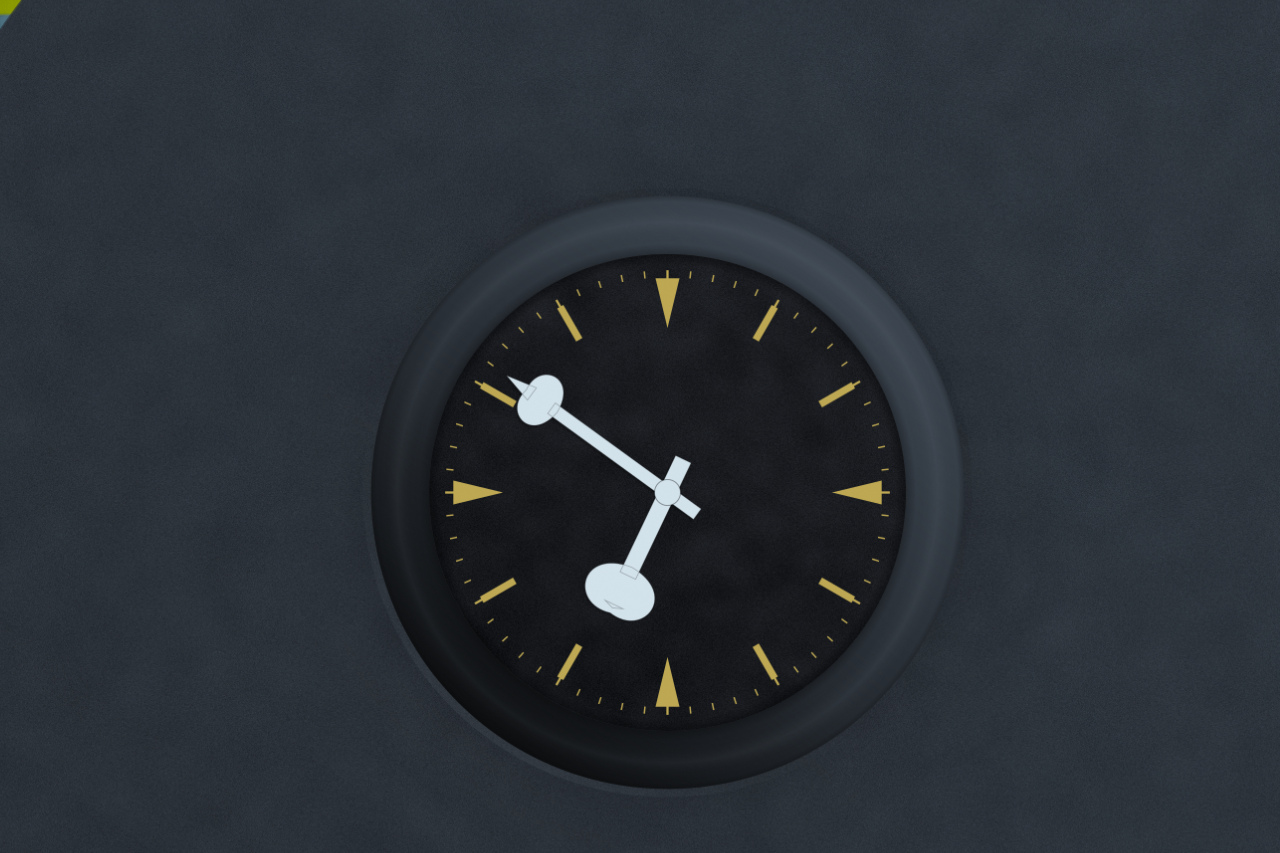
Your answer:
6:51
